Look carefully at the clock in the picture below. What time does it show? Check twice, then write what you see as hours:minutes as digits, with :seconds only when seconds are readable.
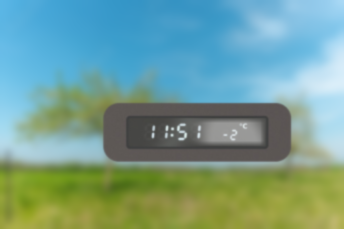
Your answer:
11:51
